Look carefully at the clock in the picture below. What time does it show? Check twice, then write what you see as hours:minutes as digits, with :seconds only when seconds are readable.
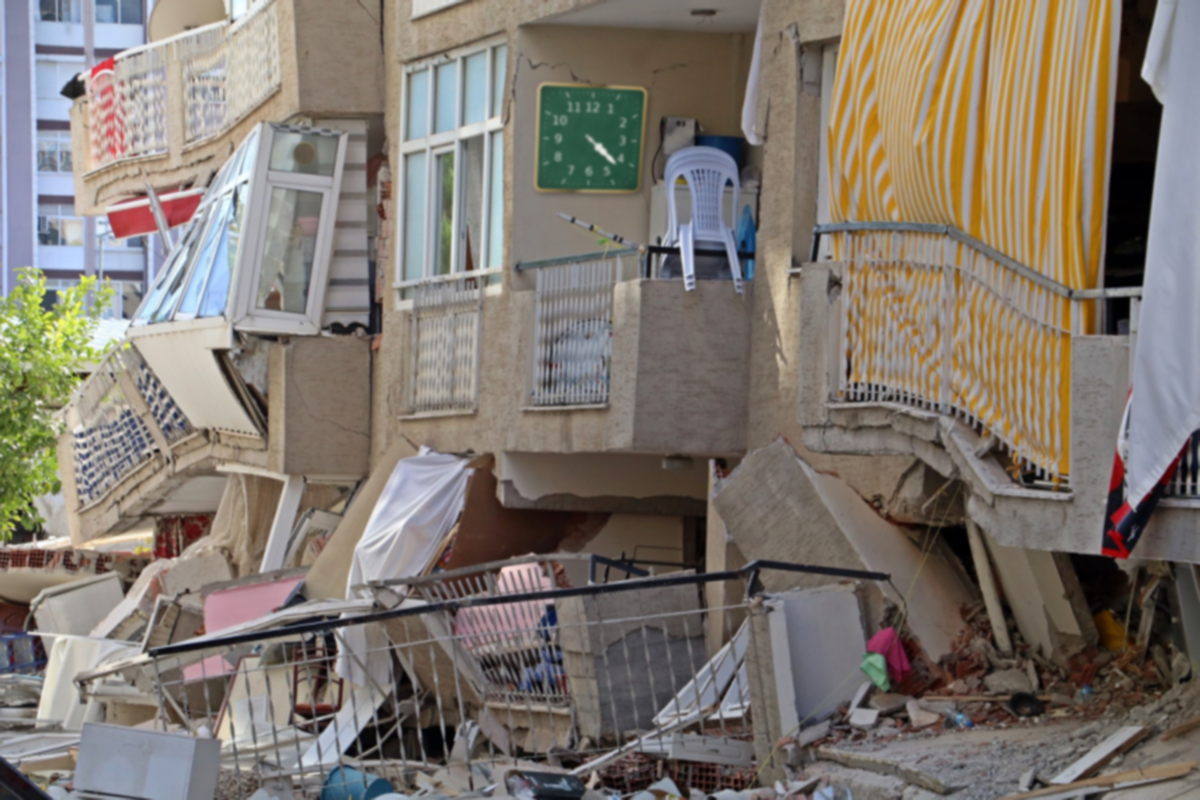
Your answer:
4:22
